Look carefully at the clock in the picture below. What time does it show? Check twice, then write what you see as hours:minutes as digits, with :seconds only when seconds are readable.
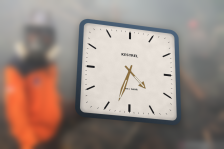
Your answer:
4:33
